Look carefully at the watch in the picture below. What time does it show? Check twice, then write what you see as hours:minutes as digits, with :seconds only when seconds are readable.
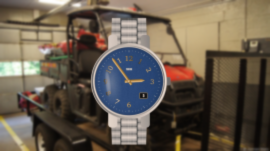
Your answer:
2:54
